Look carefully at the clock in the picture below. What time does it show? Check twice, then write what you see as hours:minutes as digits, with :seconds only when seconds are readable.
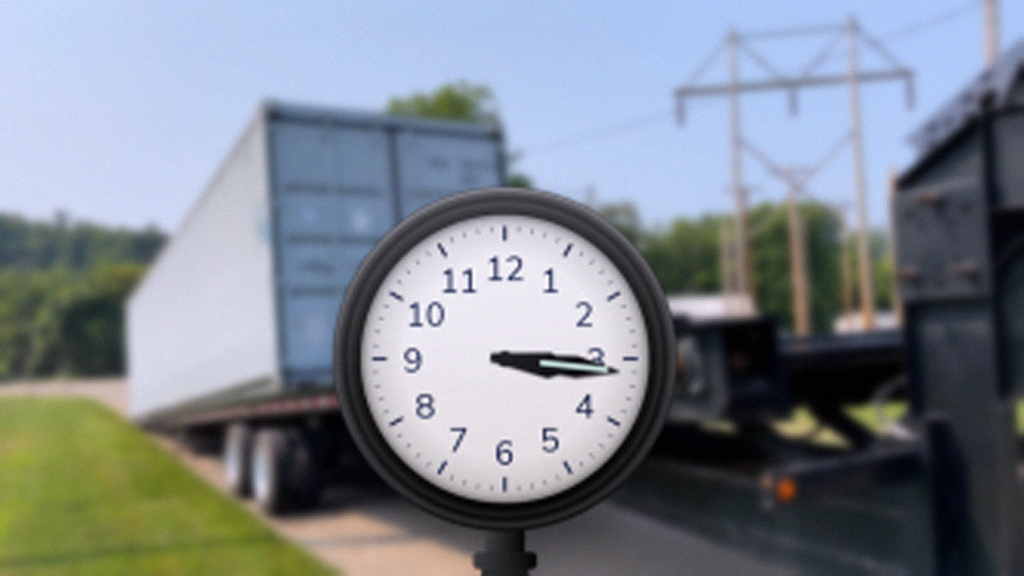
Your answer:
3:16
